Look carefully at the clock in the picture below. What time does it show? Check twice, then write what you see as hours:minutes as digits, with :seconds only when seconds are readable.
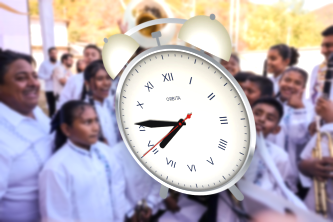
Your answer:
7:45:40
